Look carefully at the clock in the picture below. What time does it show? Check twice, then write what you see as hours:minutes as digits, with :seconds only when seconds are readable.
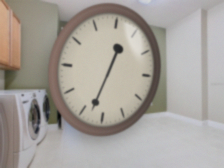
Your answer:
12:33
